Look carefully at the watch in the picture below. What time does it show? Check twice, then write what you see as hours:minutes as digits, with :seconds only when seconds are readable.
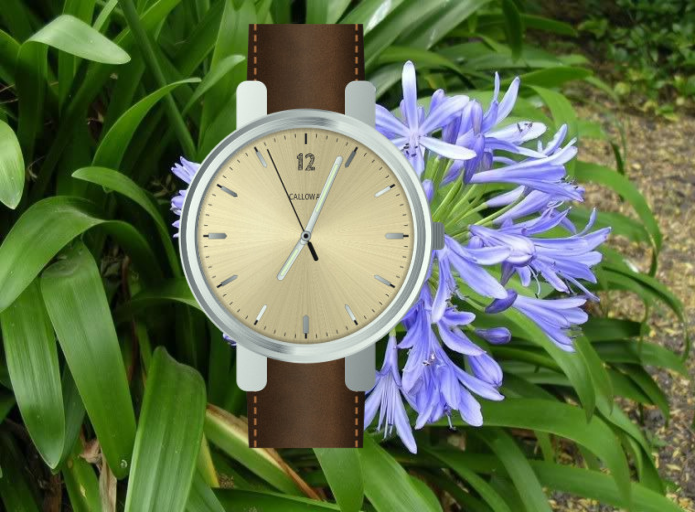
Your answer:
7:03:56
